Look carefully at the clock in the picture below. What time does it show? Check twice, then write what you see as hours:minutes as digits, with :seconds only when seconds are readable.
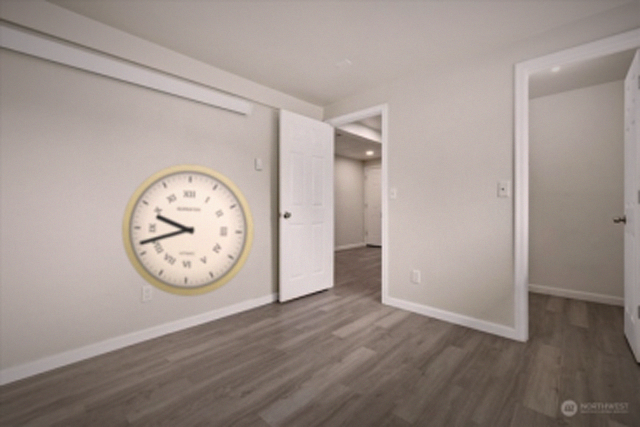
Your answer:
9:42
